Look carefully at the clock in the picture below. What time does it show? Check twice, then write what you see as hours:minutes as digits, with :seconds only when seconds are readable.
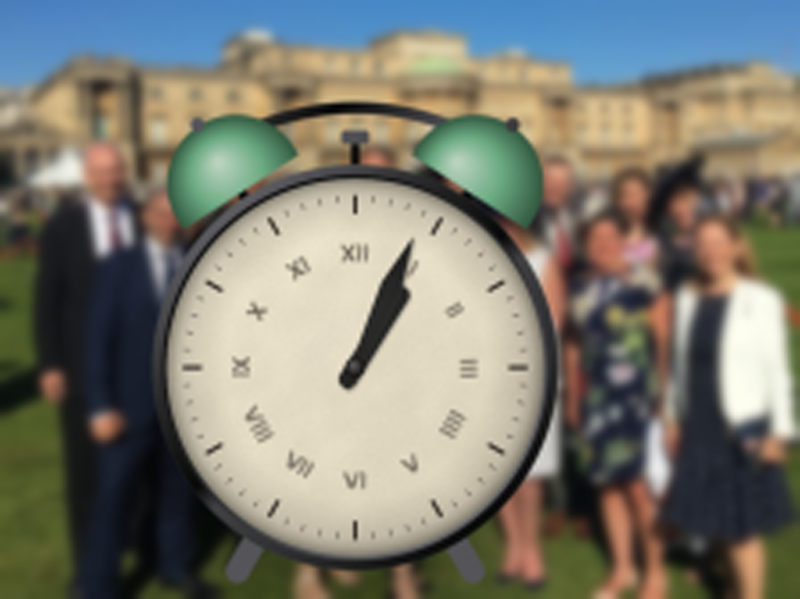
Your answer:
1:04
